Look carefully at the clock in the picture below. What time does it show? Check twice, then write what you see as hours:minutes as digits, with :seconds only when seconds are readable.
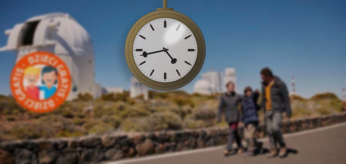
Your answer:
4:43
